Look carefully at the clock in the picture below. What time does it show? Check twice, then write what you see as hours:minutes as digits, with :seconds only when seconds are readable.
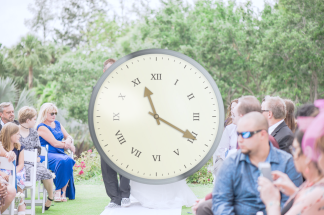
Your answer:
11:20
